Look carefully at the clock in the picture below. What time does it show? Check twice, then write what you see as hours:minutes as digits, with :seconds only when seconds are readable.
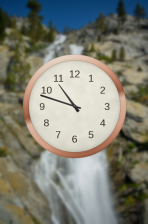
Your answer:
10:48
